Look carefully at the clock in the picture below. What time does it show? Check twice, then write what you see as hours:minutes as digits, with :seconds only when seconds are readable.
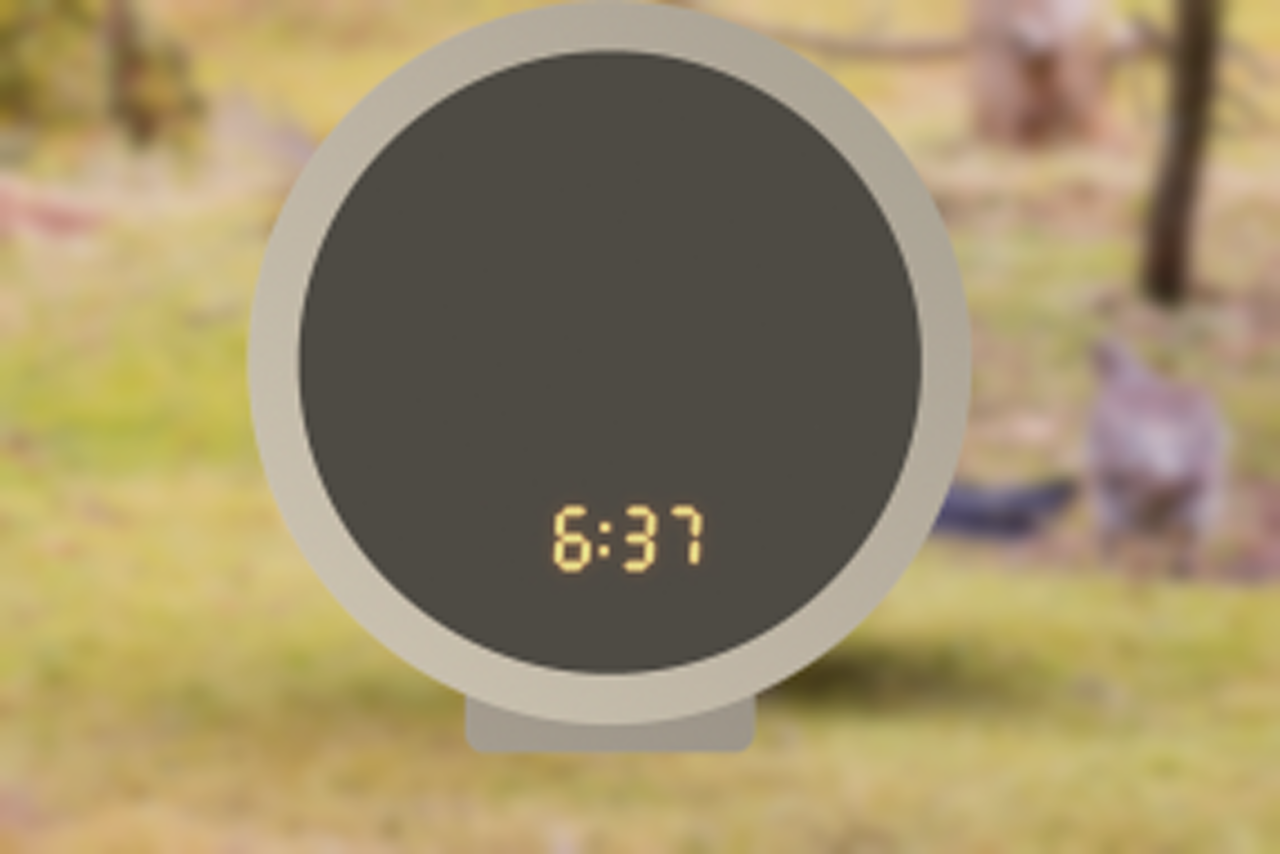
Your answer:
6:37
